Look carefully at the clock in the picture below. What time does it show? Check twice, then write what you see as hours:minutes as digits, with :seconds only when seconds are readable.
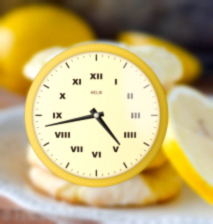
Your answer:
4:43
